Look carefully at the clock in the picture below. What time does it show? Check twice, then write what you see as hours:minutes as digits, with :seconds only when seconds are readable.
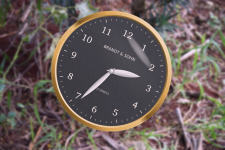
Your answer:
2:34
